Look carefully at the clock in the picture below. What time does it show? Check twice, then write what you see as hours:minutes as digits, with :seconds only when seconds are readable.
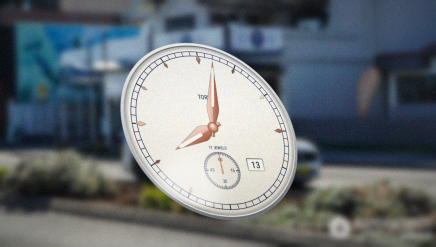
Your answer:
8:02
